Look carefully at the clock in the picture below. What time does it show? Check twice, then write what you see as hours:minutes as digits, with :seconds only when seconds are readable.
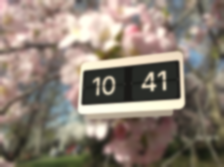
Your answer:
10:41
